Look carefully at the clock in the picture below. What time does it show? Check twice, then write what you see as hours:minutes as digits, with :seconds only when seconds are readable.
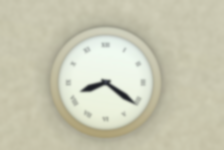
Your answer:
8:21
